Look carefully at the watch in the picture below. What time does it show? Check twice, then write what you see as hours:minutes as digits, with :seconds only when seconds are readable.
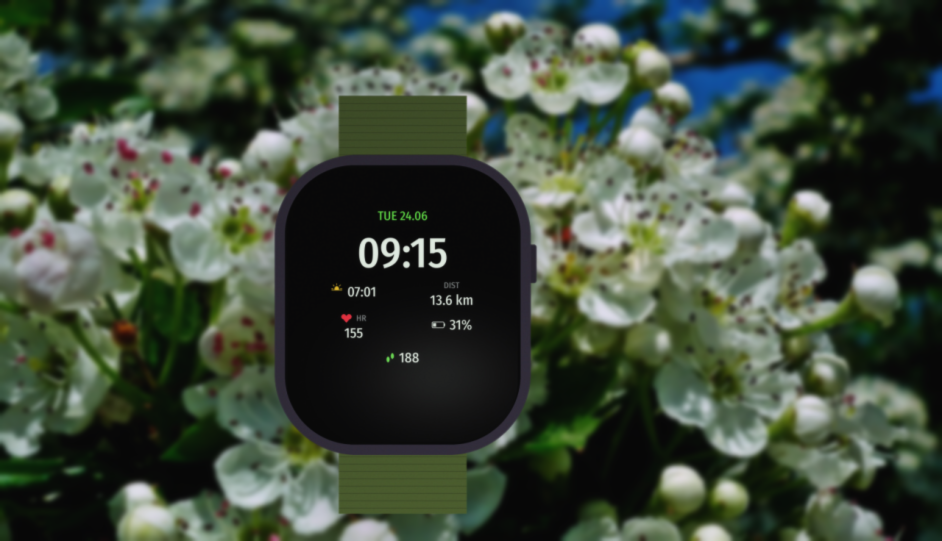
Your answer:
9:15
